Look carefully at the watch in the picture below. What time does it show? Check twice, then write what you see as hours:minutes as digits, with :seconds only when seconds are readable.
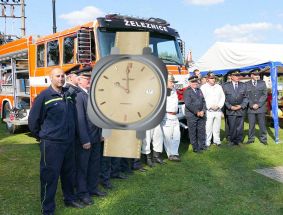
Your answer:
9:59
